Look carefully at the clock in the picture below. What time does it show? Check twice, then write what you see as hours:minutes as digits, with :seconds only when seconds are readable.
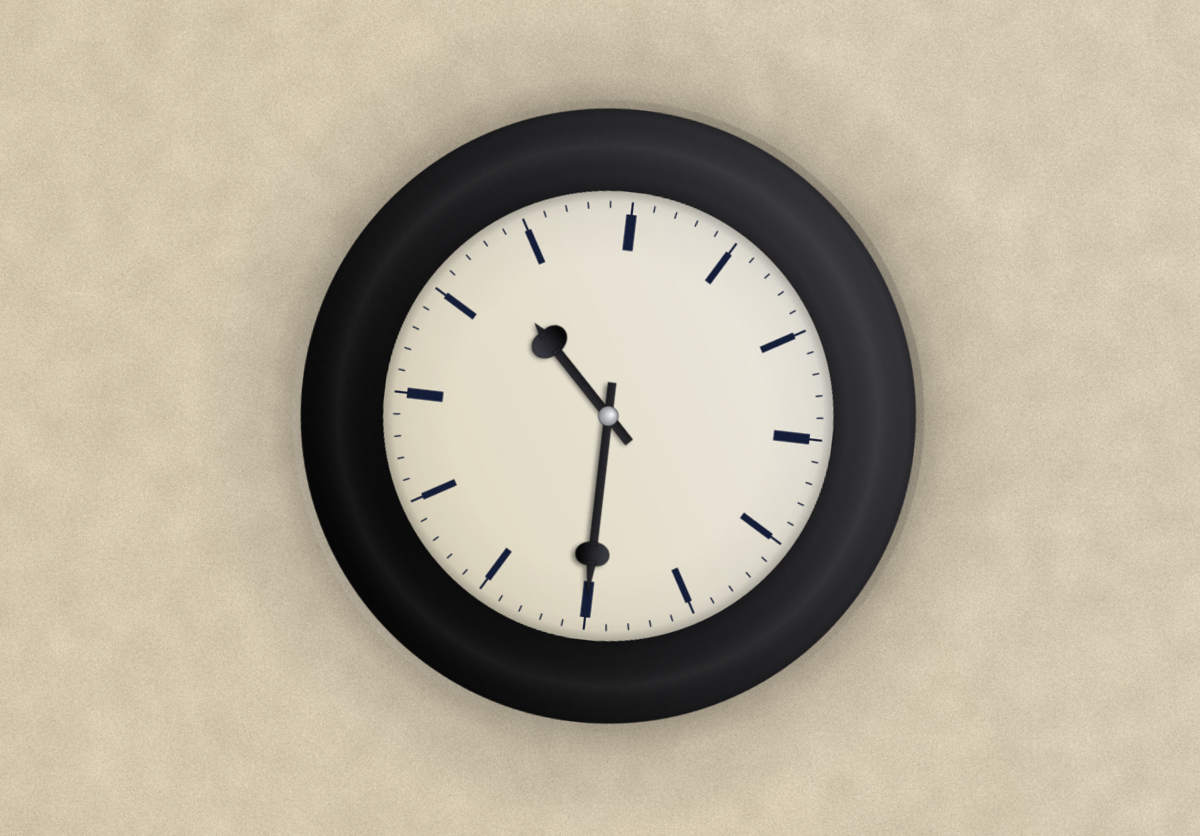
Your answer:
10:30
